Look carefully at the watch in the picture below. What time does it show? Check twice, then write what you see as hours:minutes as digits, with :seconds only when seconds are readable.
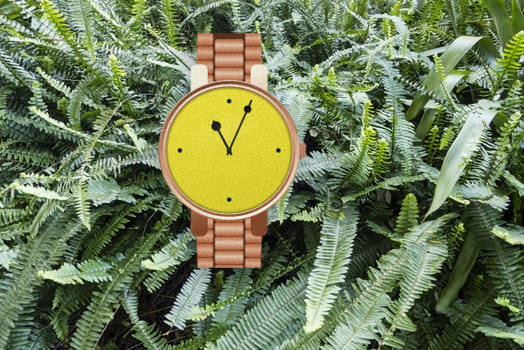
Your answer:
11:04
